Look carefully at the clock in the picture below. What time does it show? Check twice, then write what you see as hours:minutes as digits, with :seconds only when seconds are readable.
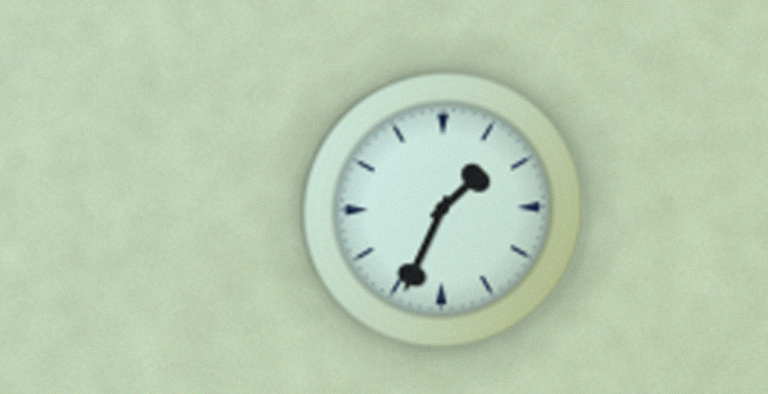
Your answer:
1:34
